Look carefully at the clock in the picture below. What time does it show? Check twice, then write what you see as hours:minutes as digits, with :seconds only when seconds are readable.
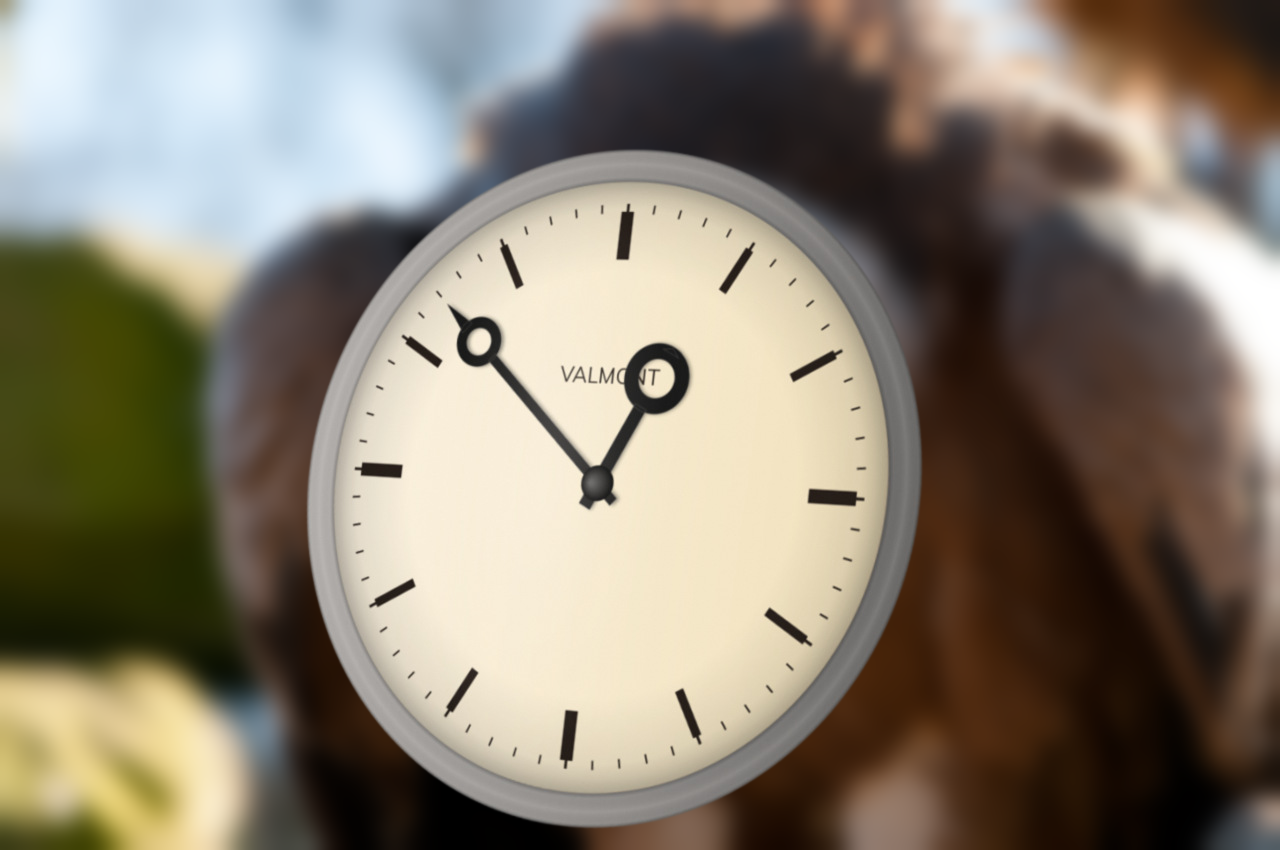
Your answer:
12:52
